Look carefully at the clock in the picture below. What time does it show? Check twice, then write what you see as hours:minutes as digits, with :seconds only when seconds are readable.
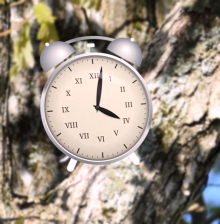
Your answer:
4:02
